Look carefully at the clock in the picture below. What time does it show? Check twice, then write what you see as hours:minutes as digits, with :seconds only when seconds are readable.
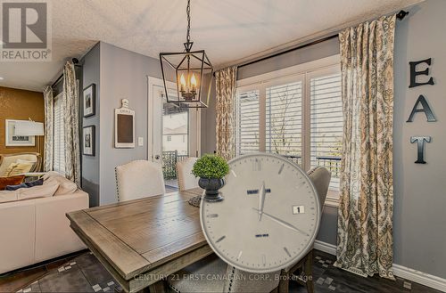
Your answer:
12:20
